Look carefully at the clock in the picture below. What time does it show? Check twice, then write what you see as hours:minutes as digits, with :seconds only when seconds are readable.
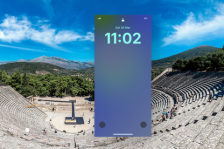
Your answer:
11:02
